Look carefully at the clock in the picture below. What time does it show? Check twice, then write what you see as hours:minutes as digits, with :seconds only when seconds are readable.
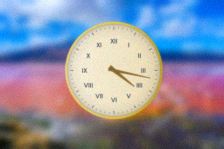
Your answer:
4:17
